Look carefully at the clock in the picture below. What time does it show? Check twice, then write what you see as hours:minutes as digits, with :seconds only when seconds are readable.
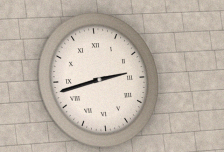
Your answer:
2:43
